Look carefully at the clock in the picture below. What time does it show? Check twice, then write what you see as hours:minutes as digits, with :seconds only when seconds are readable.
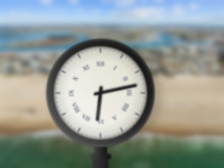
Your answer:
6:13
